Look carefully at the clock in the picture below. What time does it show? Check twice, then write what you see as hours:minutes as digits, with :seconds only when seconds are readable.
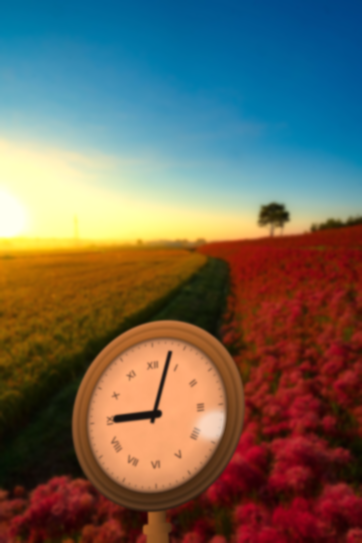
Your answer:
9:03
